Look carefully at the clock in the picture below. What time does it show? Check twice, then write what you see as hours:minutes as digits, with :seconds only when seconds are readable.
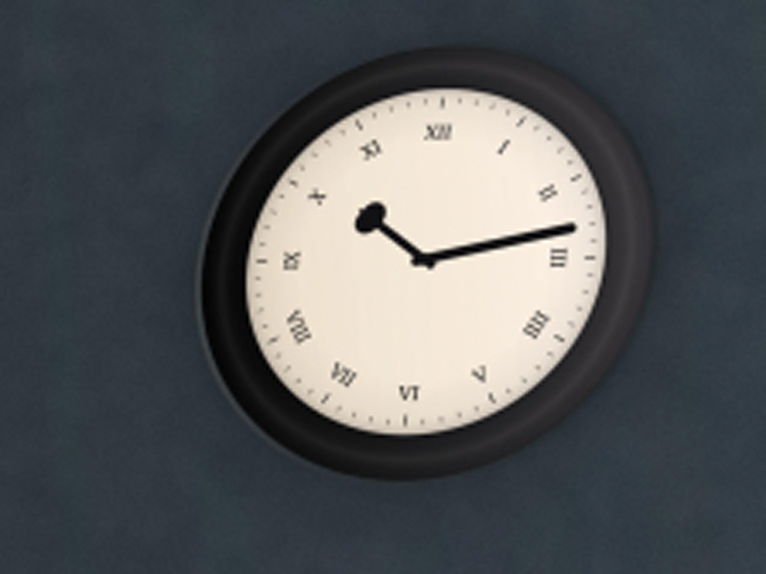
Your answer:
10:13
